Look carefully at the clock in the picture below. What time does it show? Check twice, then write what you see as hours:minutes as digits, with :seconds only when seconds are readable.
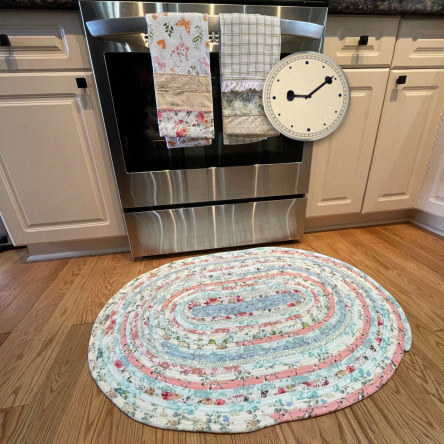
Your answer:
9:09
